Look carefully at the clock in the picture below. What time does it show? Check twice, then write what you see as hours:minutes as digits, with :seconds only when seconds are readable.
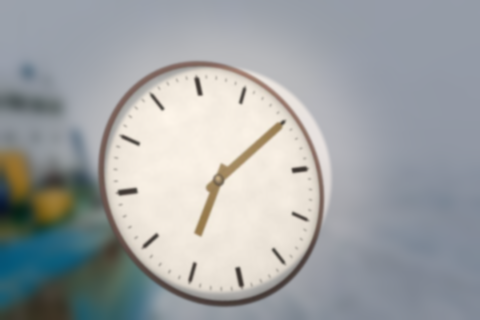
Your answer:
7:10
